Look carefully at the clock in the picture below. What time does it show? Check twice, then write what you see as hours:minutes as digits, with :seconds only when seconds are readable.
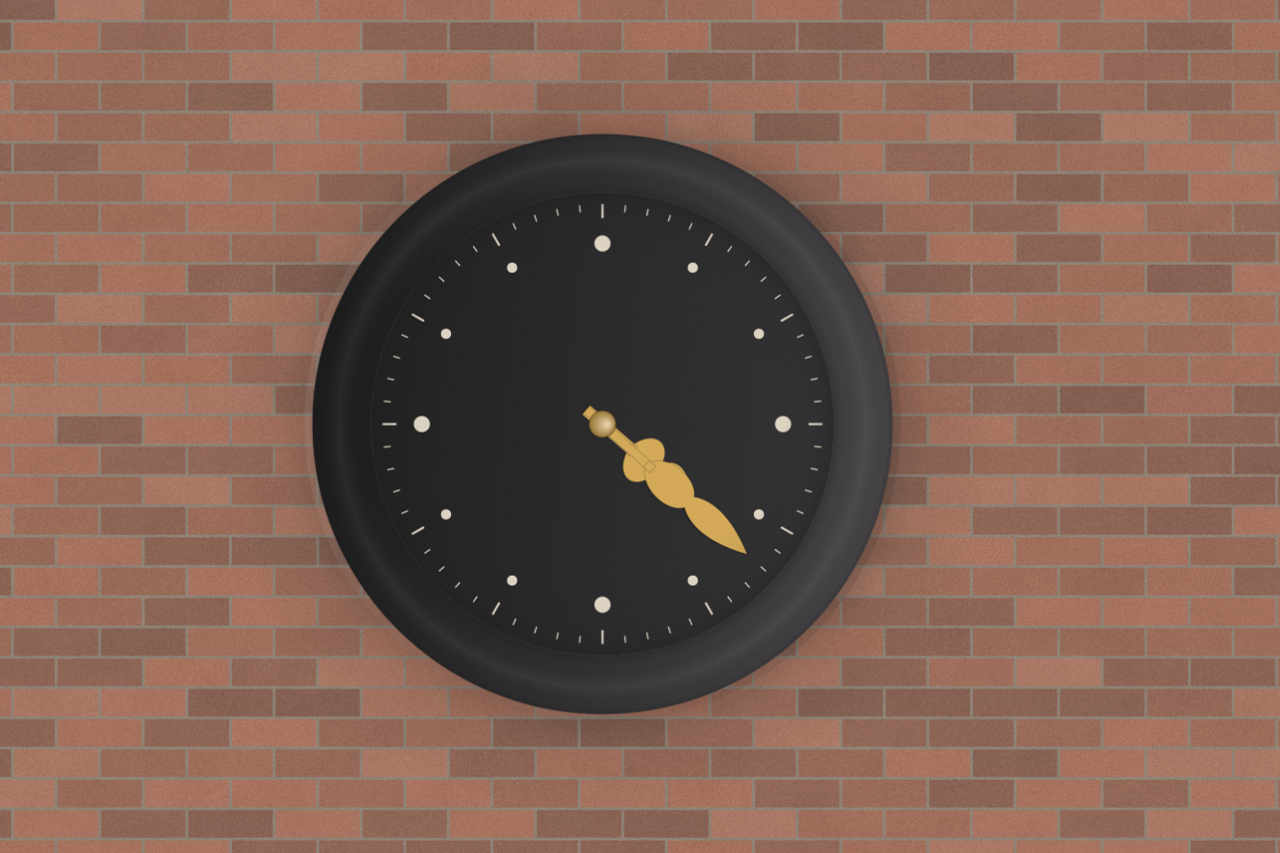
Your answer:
4:22
